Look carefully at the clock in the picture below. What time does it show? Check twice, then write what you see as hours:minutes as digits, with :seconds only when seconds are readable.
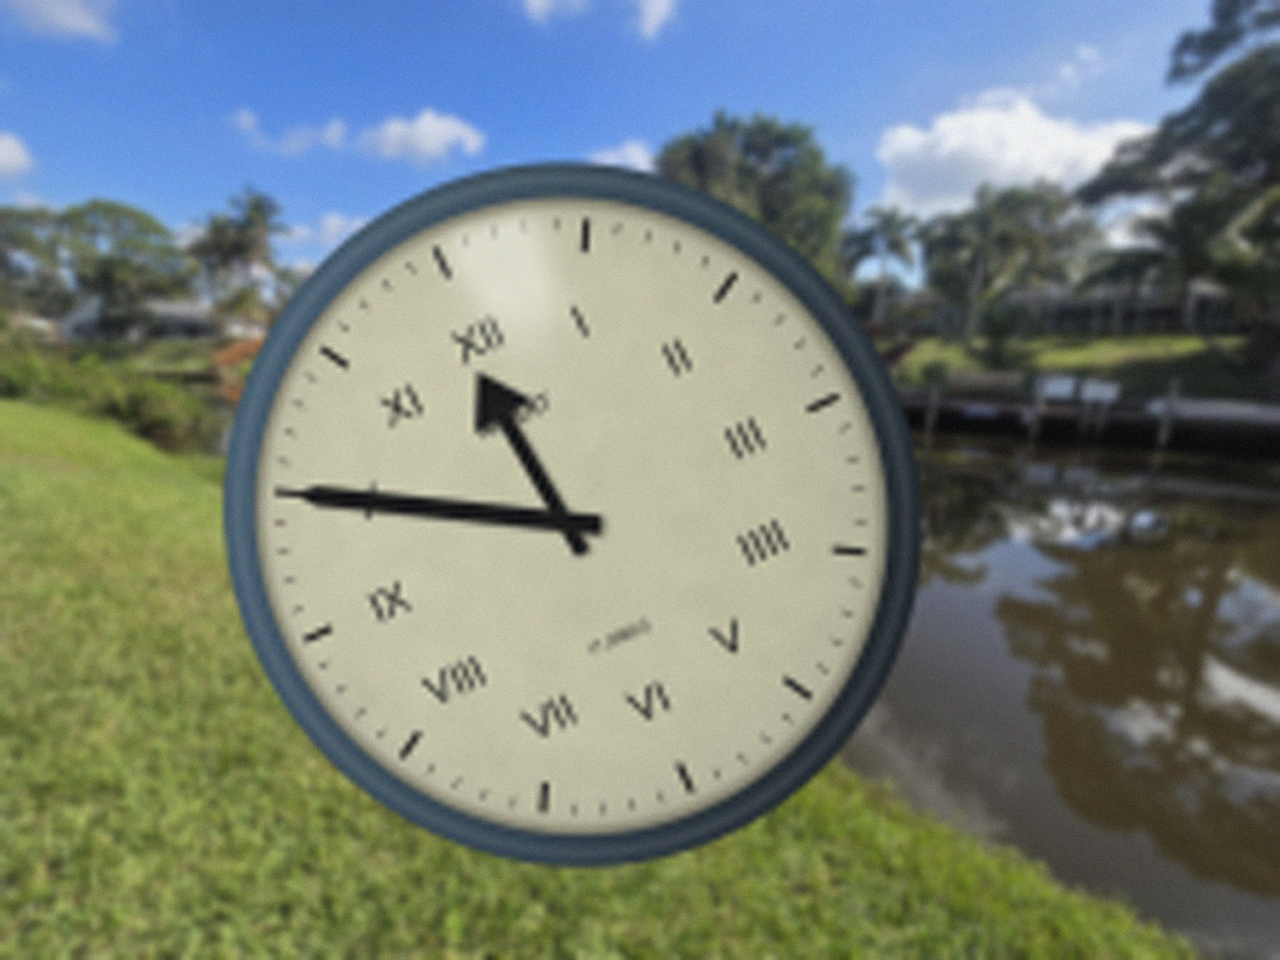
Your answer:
11:50
